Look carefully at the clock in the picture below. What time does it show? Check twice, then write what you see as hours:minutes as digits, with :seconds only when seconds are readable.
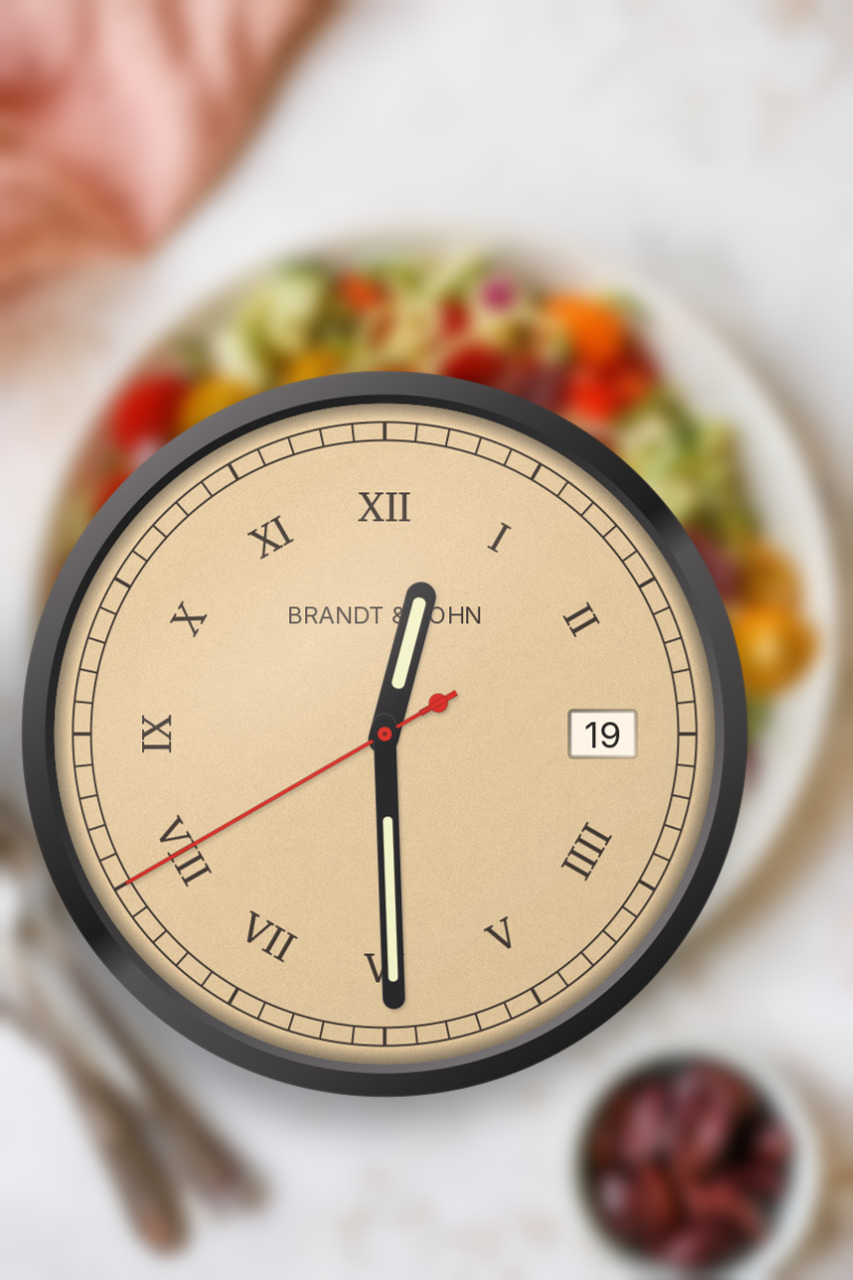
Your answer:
12:29:40
